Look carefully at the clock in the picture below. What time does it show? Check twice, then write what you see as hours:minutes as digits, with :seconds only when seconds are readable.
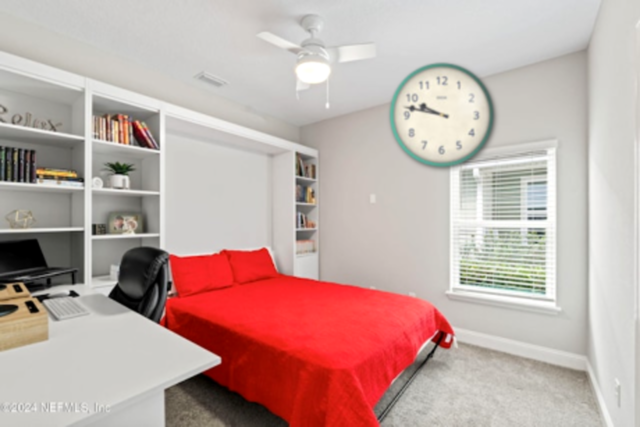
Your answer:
9:47
